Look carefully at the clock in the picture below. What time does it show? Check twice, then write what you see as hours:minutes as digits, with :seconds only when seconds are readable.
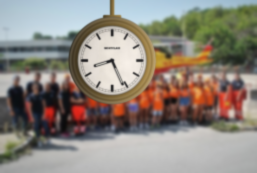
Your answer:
8:26
